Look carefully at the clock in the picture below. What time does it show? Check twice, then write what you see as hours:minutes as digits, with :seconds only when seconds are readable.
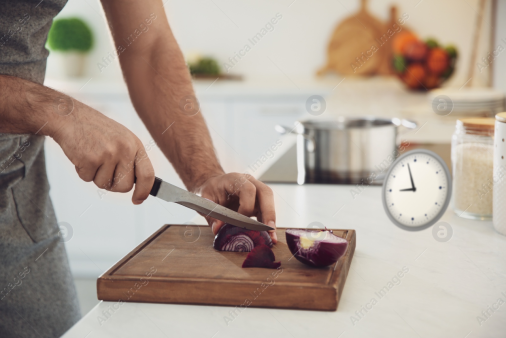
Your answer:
8:57
